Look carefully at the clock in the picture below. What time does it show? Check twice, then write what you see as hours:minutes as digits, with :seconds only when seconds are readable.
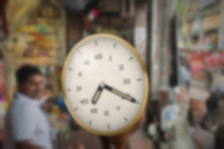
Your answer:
7:20
